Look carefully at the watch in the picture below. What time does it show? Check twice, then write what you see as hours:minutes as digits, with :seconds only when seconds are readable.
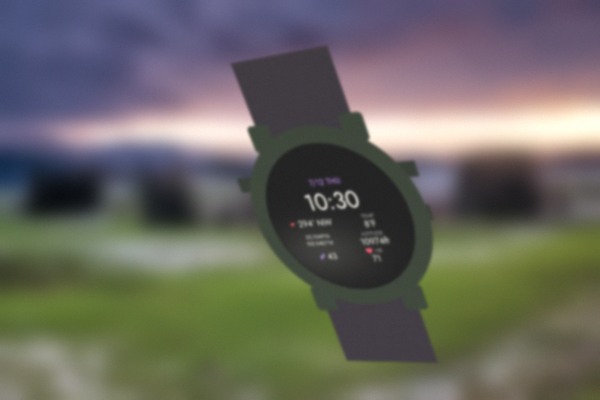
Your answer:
10:30
